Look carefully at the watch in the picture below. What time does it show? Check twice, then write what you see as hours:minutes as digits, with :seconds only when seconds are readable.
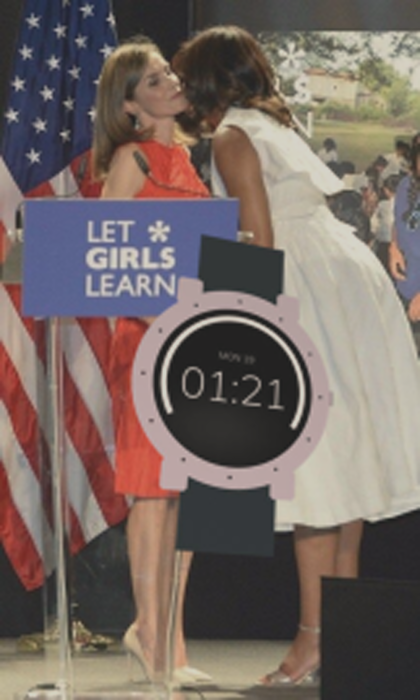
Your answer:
1:21
